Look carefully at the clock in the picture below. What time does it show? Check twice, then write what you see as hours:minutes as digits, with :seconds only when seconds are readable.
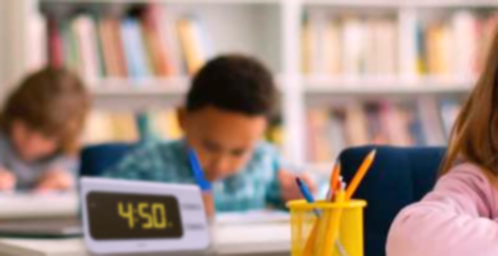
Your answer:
4:50
